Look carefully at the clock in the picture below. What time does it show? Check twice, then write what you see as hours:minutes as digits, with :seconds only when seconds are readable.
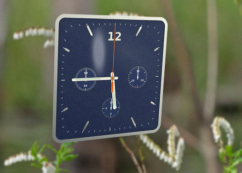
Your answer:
5:45
